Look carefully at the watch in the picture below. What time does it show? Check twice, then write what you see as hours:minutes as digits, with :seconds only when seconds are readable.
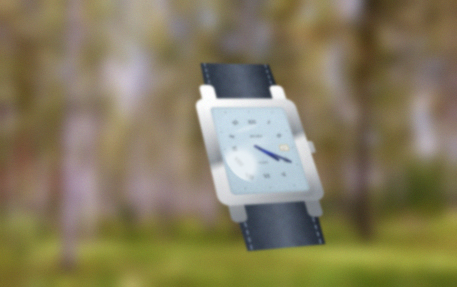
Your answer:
4:20
